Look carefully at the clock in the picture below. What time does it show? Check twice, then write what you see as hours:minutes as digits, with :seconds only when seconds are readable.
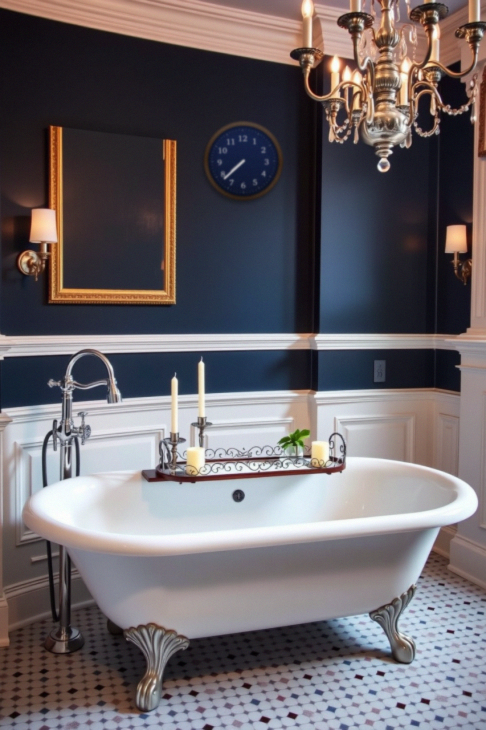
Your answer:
7:38
